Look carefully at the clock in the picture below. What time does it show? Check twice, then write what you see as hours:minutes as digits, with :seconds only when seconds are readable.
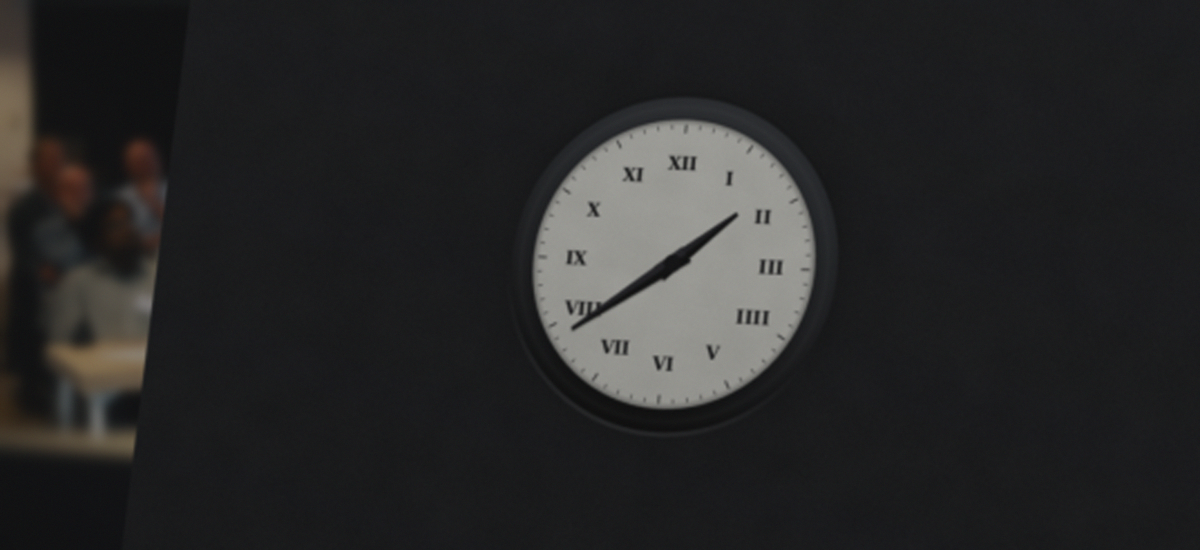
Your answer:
1:39
